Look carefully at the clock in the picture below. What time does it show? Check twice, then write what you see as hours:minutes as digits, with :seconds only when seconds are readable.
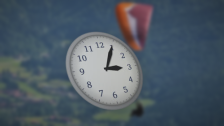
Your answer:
3:05
